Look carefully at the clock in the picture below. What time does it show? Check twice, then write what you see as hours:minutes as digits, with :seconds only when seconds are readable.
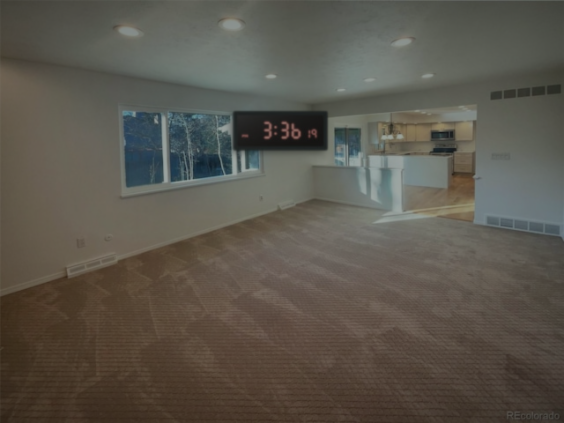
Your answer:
3:36
